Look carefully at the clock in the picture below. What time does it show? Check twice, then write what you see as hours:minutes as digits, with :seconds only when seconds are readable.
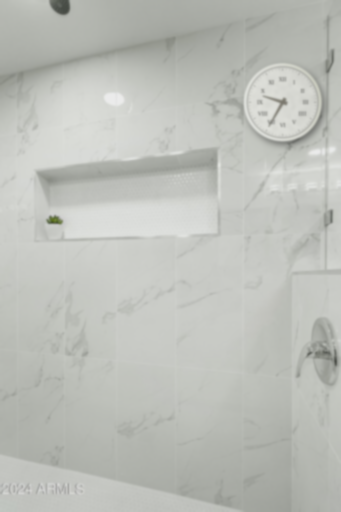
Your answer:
9:35
